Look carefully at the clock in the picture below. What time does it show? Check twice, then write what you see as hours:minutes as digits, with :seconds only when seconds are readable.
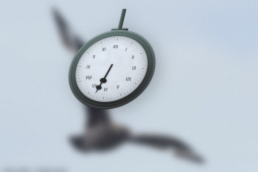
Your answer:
6:33
